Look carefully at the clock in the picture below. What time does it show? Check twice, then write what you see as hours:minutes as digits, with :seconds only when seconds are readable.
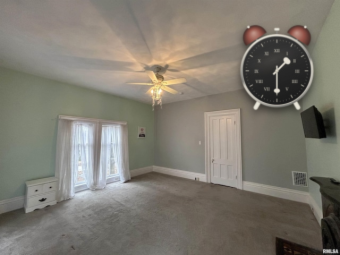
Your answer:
1:30
